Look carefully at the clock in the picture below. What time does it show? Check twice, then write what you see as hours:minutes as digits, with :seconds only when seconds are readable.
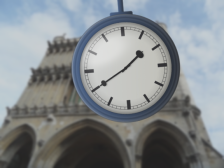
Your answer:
1:40
